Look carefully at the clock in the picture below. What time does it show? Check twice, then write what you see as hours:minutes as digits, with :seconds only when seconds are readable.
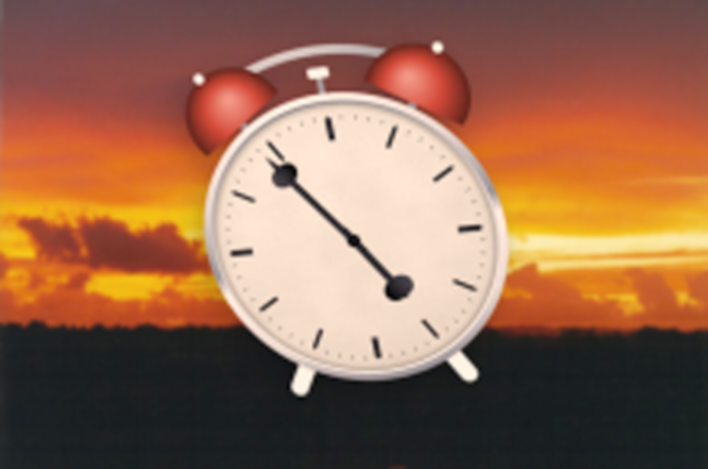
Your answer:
4:54
